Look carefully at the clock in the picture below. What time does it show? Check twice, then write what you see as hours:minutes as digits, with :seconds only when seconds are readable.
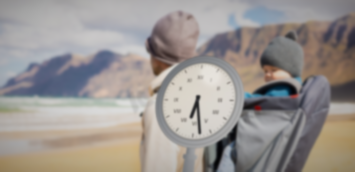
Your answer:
6:28
